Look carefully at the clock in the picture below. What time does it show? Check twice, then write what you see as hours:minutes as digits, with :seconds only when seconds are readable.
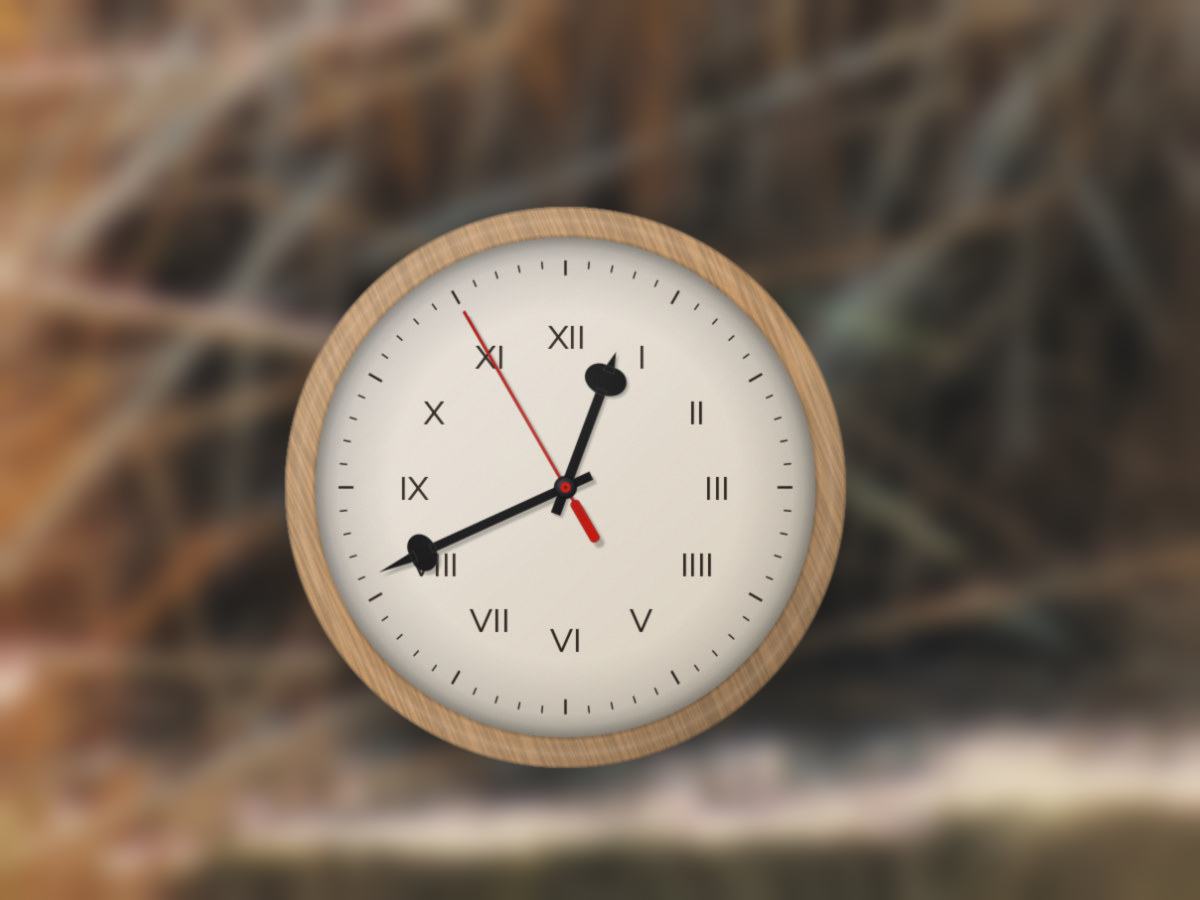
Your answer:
12:40:55
